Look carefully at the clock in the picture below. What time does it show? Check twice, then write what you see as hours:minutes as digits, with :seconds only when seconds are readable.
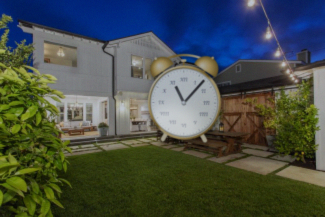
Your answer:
11:07
